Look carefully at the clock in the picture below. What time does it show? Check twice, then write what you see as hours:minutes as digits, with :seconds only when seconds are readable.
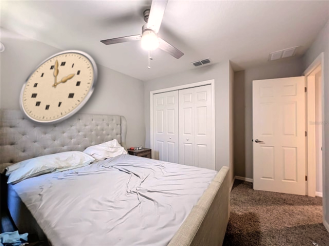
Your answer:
1:57
